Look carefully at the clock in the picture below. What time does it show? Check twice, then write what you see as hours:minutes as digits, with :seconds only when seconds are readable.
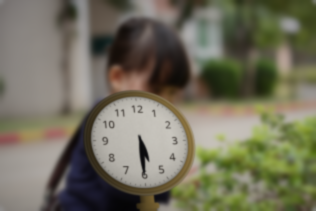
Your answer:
5:30
